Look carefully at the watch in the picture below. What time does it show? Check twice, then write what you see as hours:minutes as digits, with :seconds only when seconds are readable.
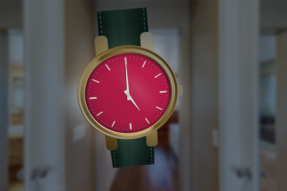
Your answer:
5:00
